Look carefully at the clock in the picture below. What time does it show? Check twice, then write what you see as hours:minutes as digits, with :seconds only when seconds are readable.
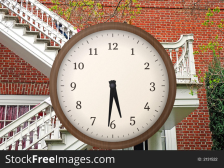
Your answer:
5:31
